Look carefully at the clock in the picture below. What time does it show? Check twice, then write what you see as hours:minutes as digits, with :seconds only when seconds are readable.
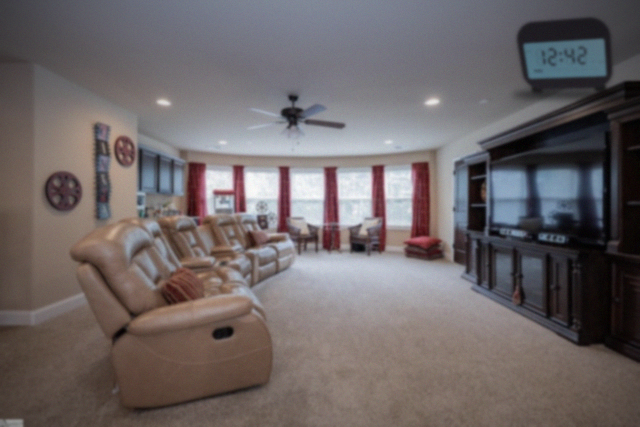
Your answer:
12:42
